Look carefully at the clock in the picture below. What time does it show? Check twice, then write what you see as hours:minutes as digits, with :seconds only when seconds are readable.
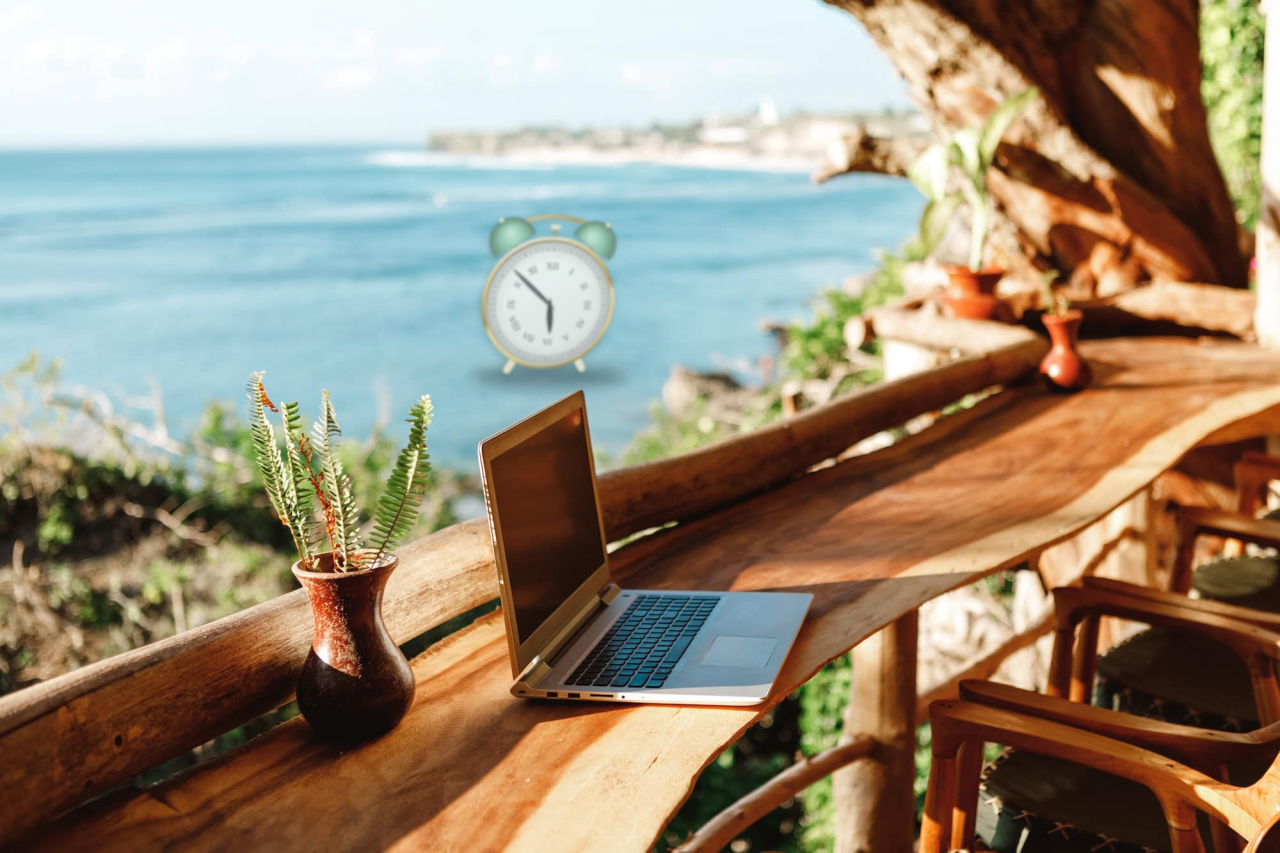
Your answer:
5:52
